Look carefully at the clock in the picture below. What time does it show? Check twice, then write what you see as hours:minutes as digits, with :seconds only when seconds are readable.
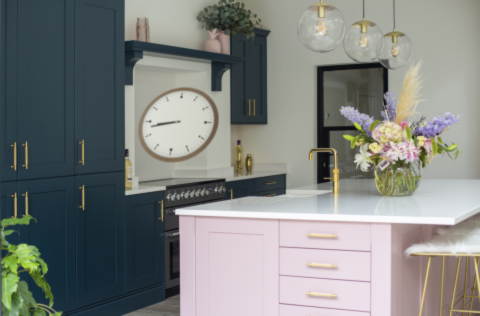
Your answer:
8:43
